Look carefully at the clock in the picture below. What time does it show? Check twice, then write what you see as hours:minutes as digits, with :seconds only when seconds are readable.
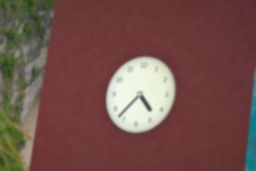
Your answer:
4:37
